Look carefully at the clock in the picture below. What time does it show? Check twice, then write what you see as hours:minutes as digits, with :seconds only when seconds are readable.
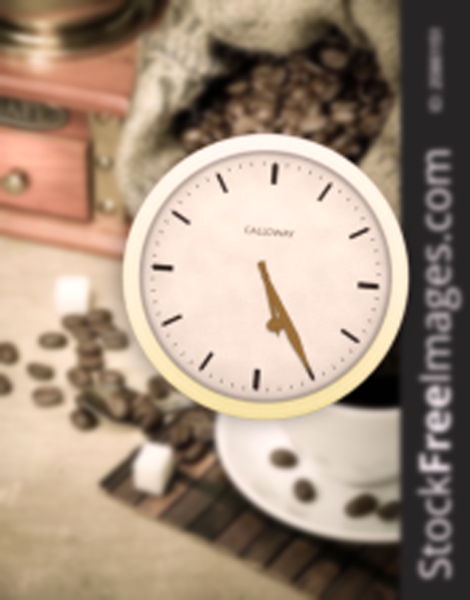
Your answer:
5:25
